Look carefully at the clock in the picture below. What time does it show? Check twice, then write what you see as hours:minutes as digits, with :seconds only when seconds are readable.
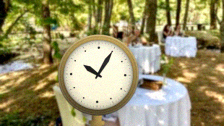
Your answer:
10:05
